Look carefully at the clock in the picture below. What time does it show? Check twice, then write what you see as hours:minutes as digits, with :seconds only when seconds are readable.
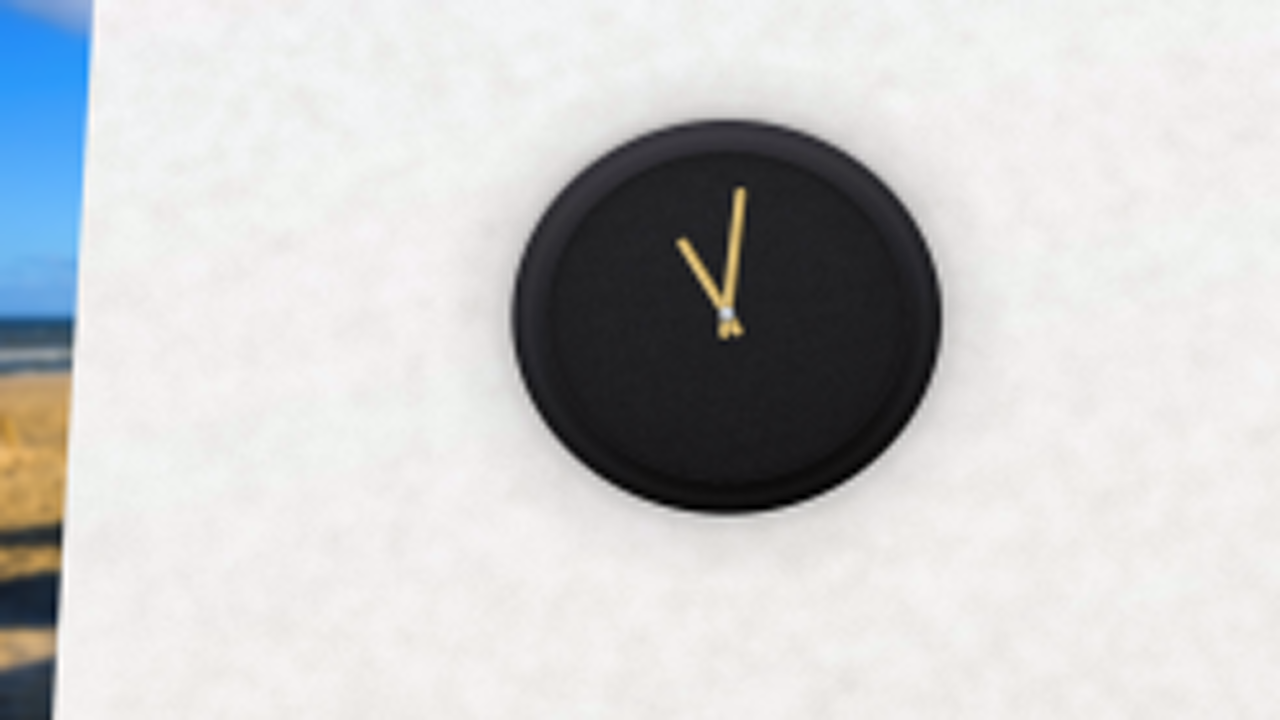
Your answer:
11:01
